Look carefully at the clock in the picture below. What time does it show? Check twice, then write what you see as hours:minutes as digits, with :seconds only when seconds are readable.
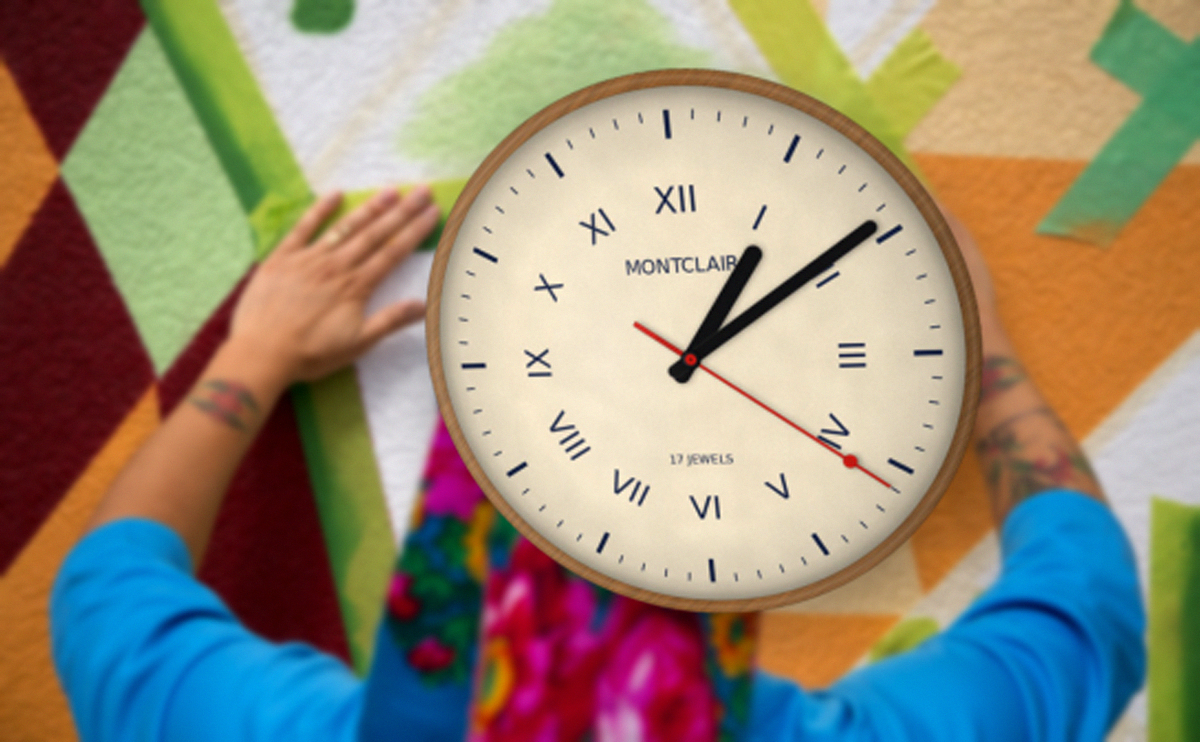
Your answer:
1:09:21
